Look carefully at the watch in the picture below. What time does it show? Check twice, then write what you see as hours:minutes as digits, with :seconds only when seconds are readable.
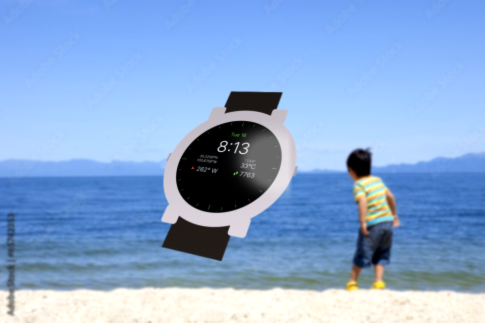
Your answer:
8:13
